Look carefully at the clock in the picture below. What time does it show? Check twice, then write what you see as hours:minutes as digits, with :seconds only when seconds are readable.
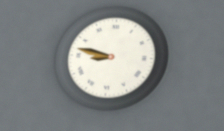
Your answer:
8:47
